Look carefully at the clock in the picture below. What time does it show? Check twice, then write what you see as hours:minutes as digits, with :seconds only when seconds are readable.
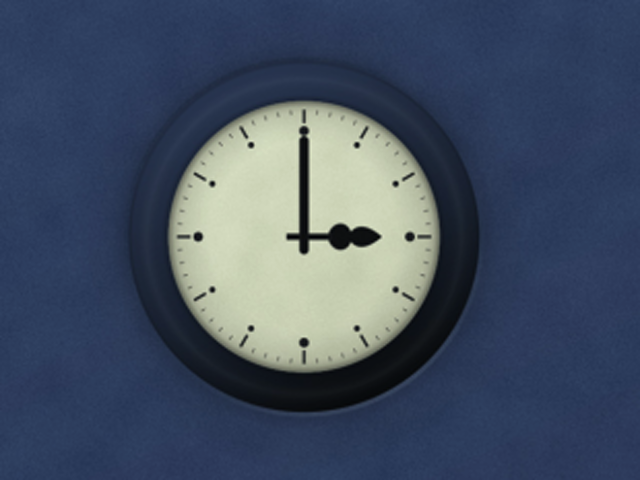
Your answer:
3:00
